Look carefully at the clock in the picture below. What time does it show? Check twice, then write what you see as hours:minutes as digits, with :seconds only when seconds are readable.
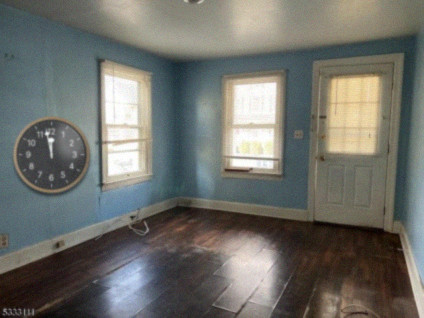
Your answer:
11:58
